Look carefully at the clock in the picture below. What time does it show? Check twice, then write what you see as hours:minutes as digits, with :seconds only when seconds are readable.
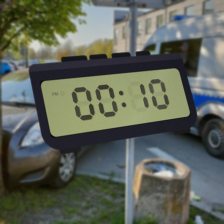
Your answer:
0:10
